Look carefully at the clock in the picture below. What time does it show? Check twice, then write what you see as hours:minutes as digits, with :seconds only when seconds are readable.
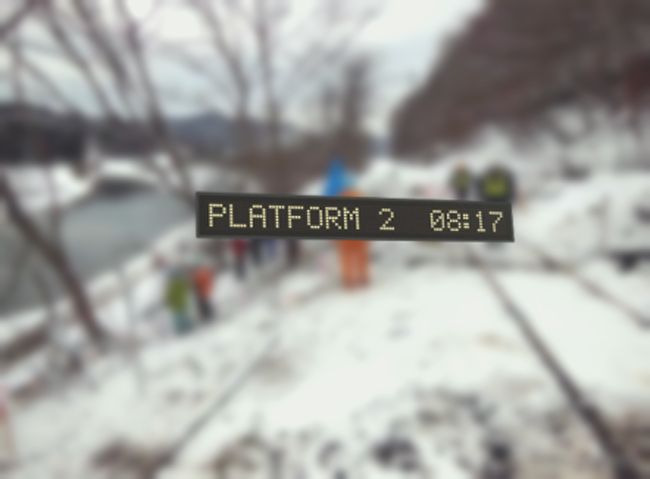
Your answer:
8:17
